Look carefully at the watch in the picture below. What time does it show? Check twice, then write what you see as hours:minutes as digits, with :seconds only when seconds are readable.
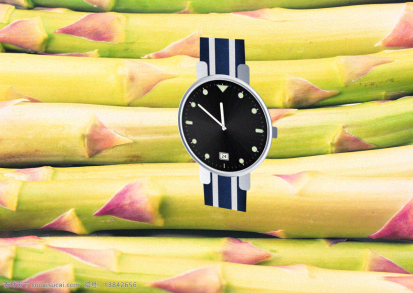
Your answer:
11:51
